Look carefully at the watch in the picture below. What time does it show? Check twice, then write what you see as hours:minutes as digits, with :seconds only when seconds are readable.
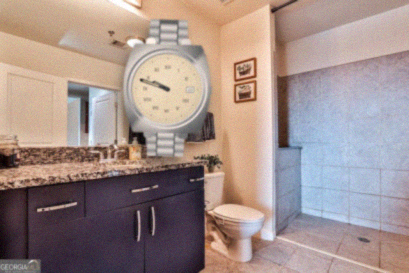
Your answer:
9:48
